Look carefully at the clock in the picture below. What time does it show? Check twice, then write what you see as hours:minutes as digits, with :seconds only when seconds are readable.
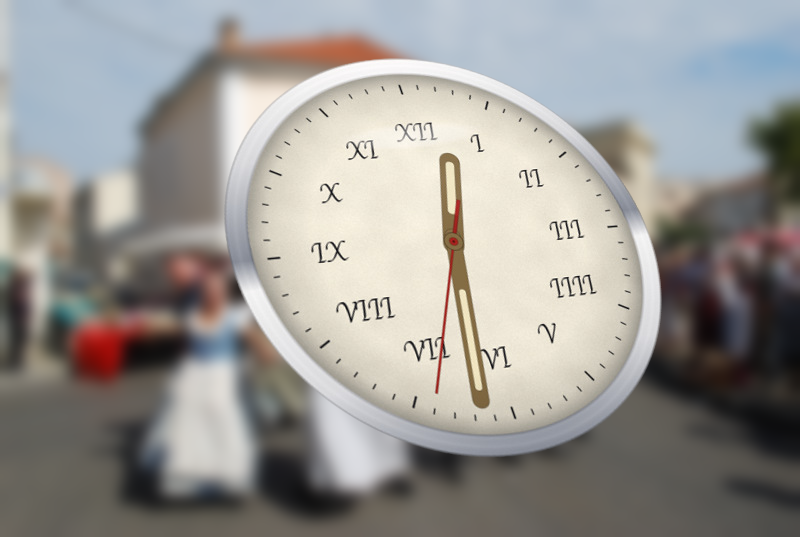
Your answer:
12:31:34
